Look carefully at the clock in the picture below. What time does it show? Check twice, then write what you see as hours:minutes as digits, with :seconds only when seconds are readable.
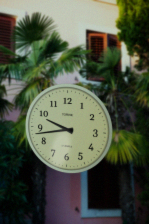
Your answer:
9:43
